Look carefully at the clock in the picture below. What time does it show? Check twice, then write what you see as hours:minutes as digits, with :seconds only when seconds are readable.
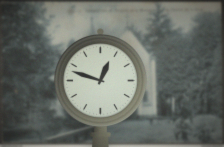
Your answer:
12:48
